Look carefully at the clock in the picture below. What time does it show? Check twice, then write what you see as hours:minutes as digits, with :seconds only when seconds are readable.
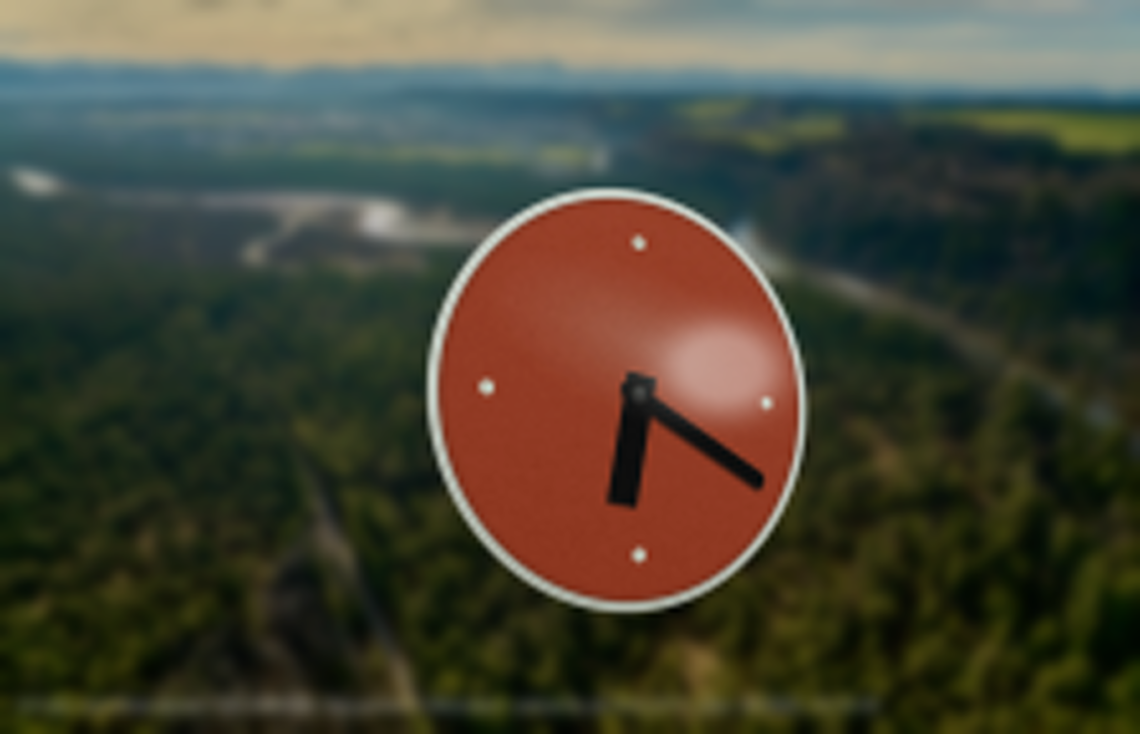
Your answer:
6:20
